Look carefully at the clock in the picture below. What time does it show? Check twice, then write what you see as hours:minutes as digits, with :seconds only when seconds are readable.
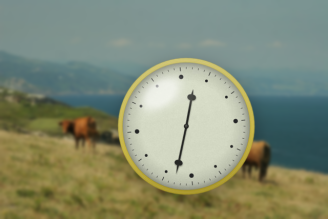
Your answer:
12:33
